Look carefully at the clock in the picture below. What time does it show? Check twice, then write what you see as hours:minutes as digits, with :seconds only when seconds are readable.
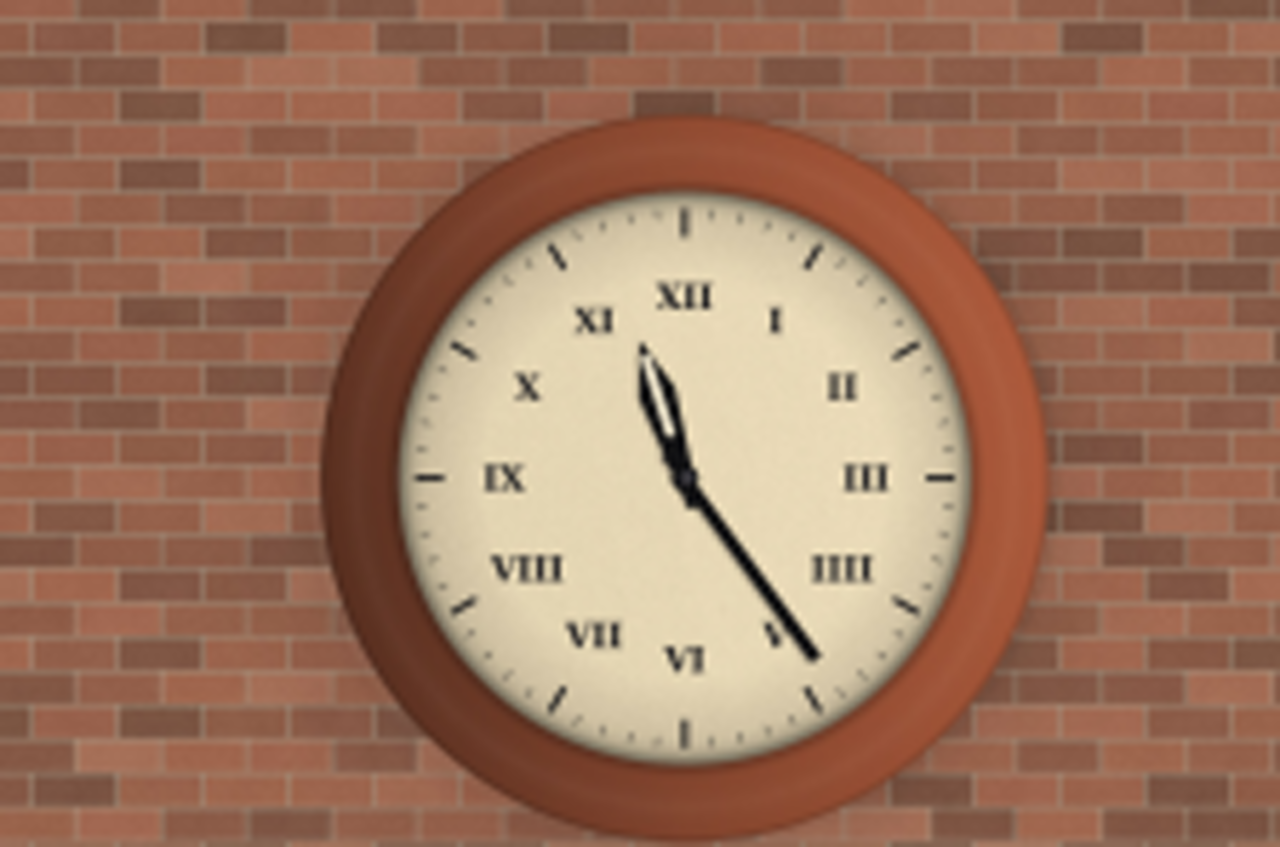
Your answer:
11:24
